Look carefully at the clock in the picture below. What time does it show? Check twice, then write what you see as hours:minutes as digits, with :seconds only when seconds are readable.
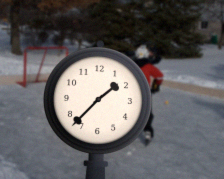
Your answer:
1:37
